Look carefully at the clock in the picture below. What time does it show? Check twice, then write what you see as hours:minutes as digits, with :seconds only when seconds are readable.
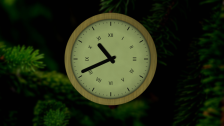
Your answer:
10:41
